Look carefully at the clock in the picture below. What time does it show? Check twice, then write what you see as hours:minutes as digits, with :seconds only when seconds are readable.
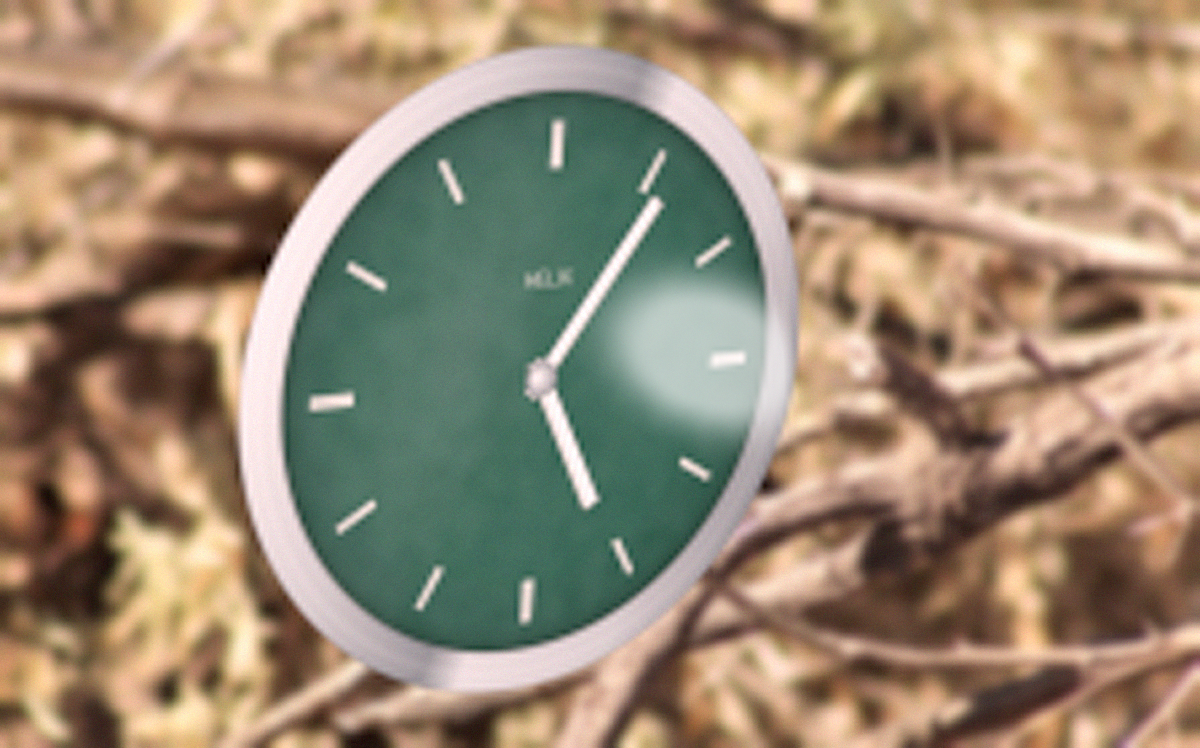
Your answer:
5:06
